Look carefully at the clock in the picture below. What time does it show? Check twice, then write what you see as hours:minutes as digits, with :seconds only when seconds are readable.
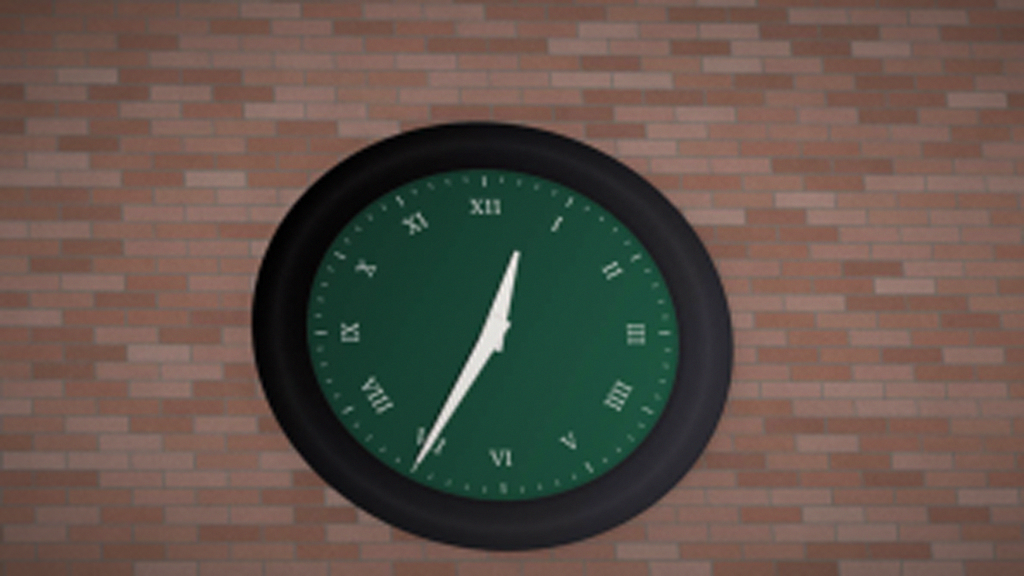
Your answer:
12:35
